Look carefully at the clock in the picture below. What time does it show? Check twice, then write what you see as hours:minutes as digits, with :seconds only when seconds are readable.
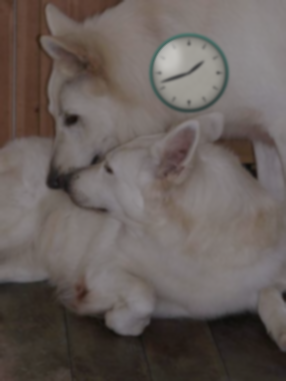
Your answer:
1:42
